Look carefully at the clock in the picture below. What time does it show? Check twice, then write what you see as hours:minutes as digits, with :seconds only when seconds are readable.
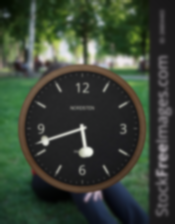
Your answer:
5:42
